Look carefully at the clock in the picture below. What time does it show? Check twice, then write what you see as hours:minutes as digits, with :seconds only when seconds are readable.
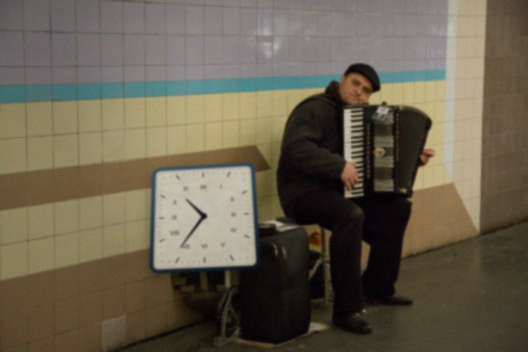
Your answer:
10:36
